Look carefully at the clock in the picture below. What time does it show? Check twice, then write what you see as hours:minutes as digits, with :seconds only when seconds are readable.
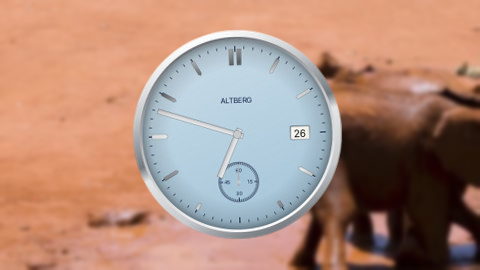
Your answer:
6:48
